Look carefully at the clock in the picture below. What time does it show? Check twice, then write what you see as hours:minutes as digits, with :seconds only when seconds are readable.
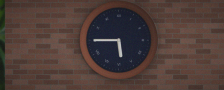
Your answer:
5:45
